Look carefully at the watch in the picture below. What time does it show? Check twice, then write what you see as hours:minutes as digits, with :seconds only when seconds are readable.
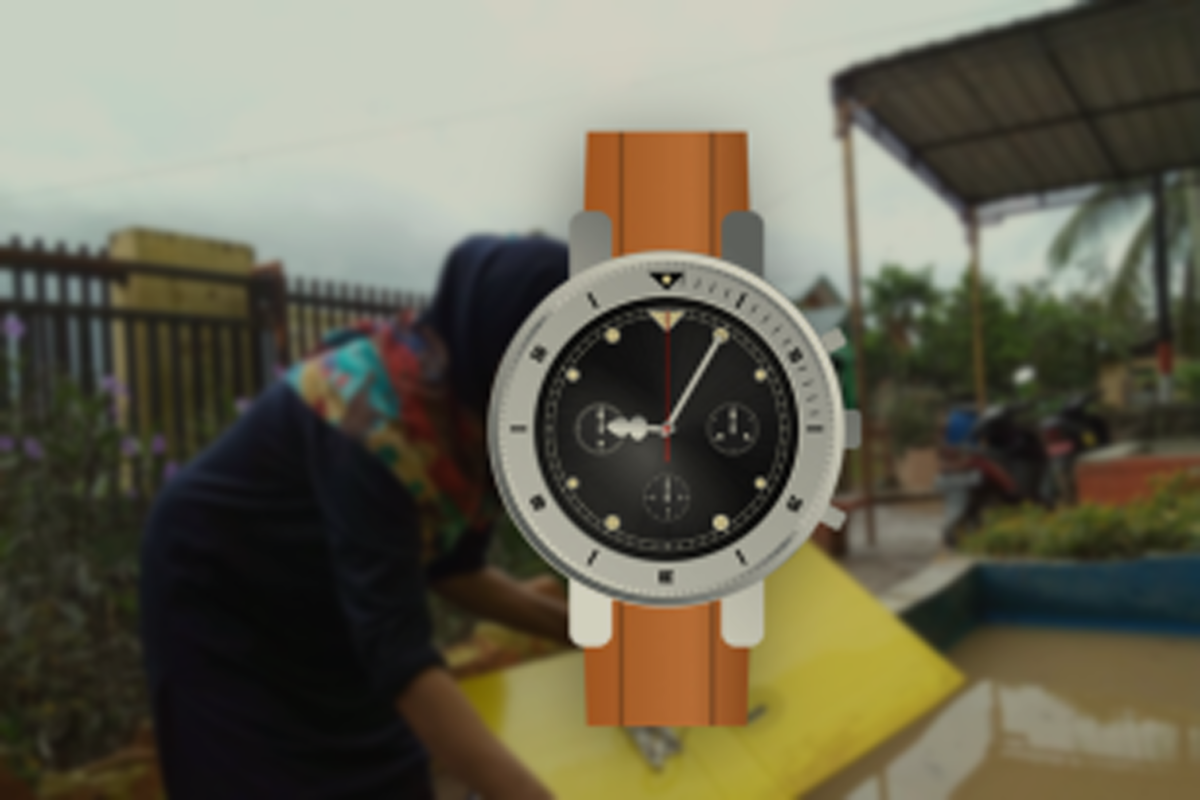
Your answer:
9:05
